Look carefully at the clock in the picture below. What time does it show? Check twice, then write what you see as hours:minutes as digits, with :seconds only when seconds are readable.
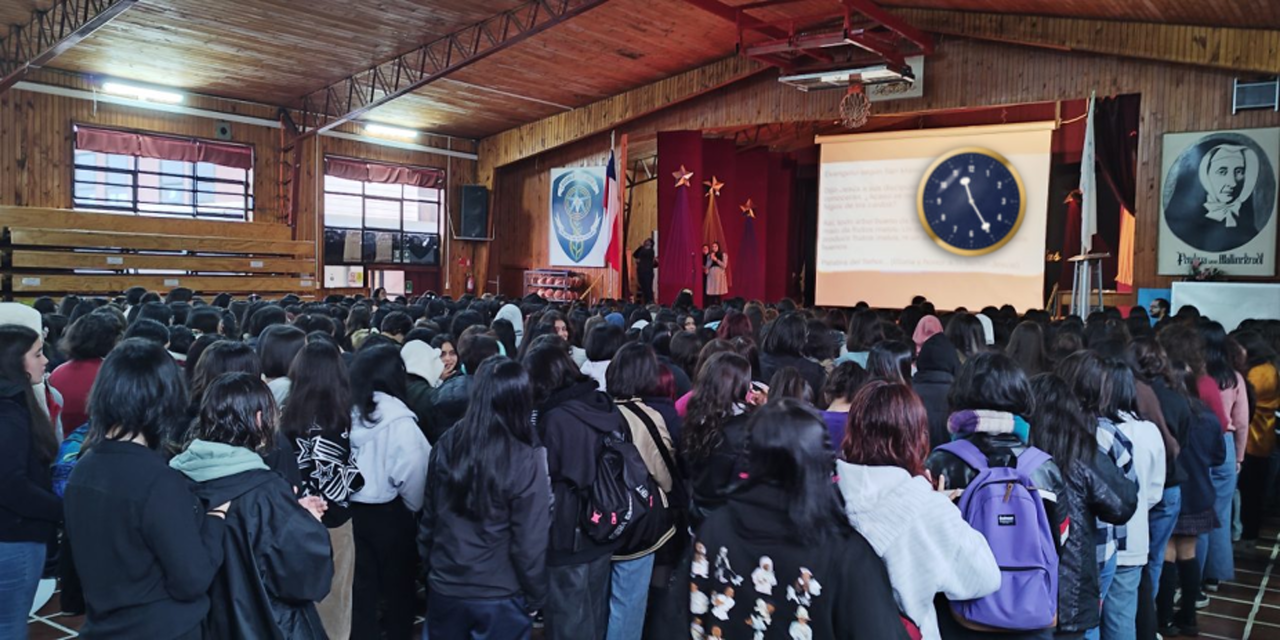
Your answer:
11:25
